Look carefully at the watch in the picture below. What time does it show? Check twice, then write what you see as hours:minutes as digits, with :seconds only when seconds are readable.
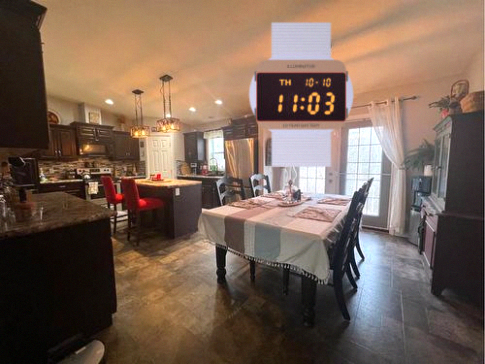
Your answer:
11:03
